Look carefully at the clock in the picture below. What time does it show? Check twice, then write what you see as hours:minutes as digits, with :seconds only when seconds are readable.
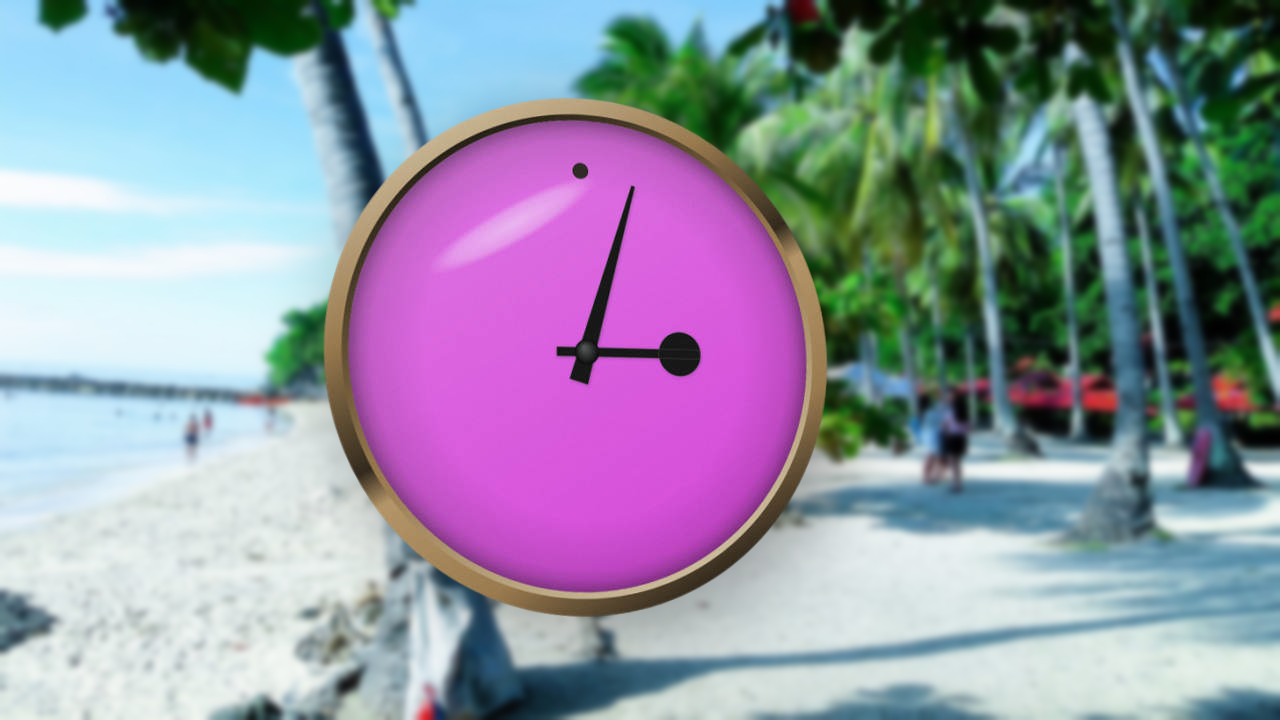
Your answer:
3:03
